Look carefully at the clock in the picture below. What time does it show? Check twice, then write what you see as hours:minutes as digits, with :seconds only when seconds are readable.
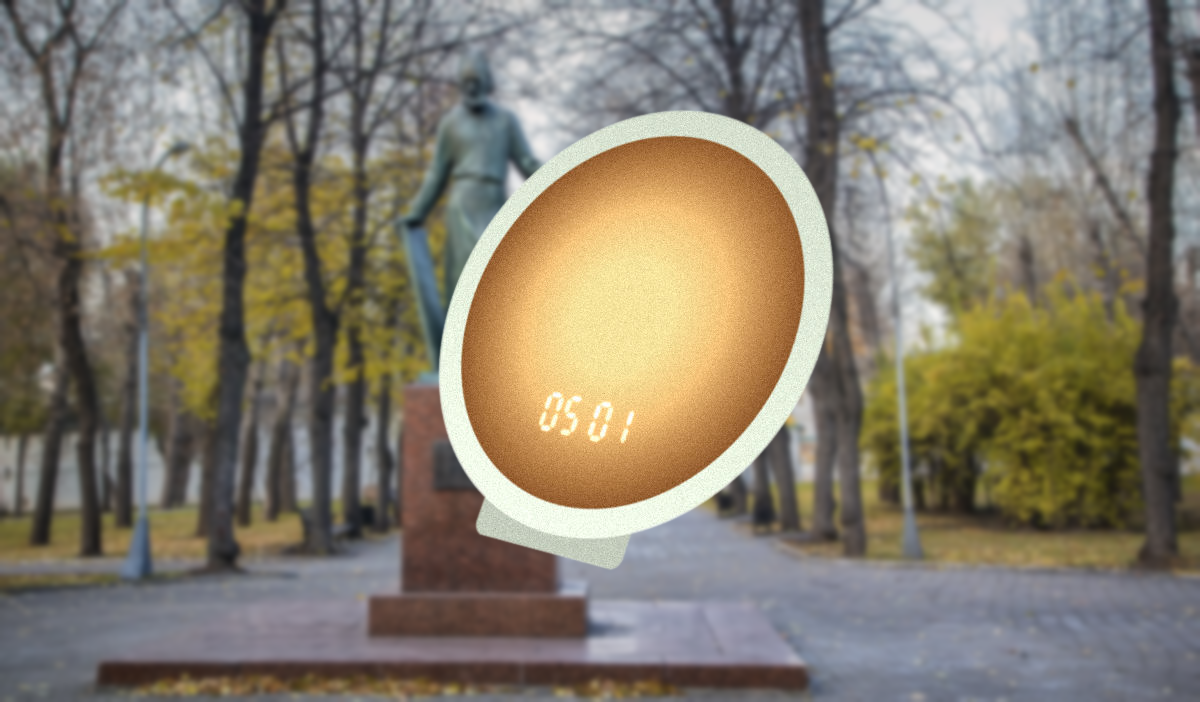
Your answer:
5:01
